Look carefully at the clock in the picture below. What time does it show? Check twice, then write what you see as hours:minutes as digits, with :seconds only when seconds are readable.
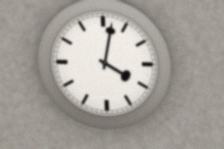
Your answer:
4:02
